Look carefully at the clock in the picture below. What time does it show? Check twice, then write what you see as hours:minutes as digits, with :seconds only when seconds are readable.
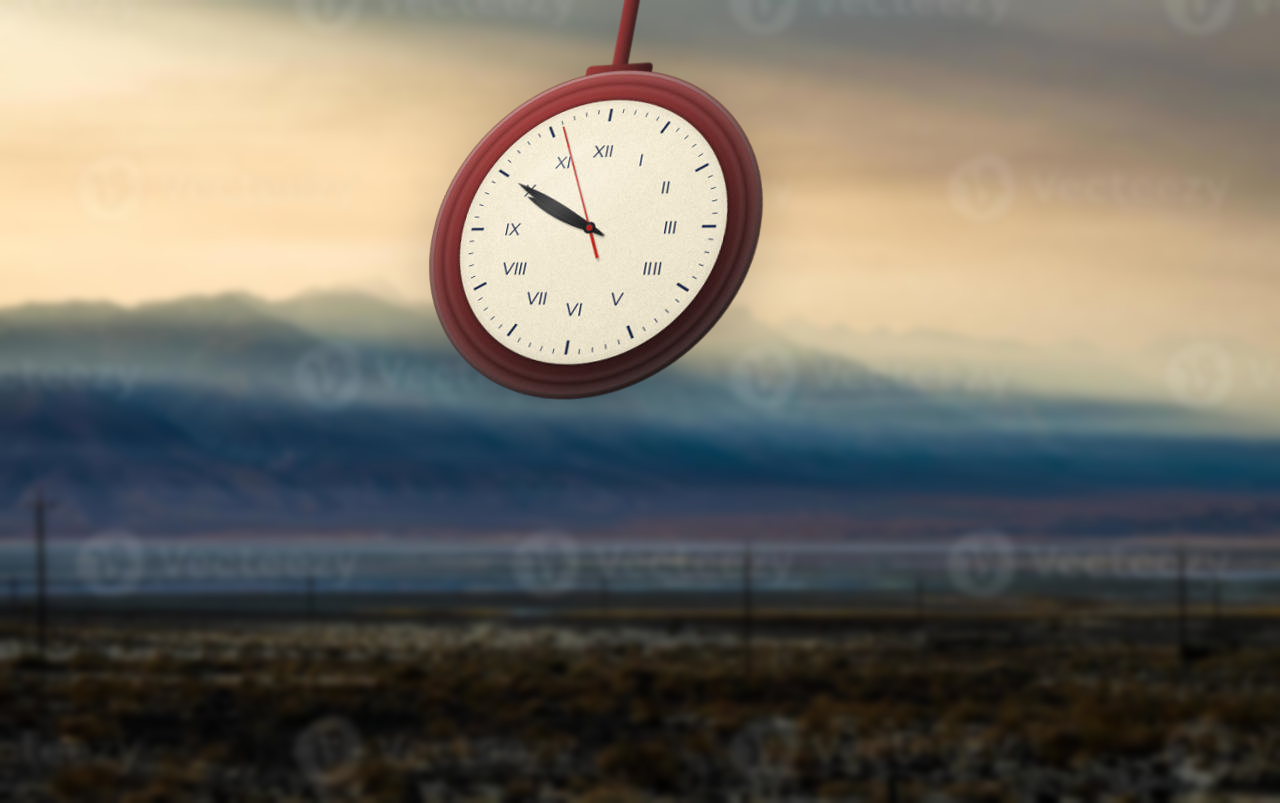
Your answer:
9:49:56
